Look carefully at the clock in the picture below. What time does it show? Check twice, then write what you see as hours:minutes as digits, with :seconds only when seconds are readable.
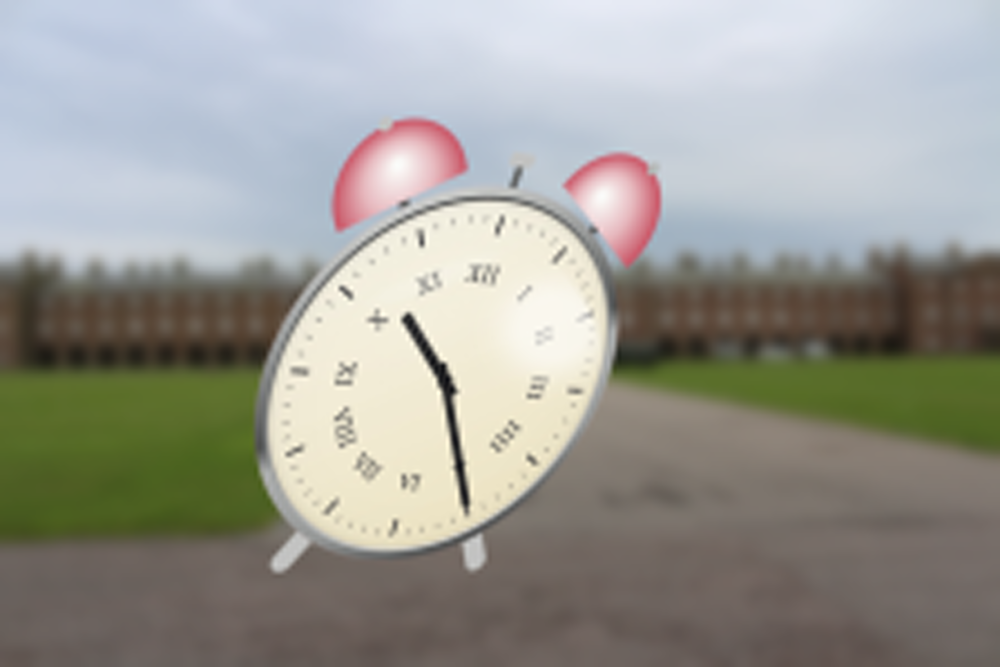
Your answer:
10:25
